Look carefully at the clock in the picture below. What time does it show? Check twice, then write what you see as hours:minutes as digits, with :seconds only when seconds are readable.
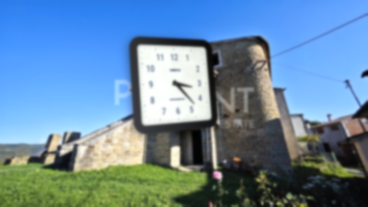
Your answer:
3:23
